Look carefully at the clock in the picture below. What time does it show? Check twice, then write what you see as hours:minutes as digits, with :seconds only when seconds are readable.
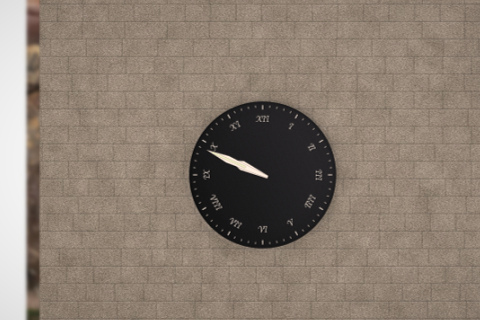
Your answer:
9:49
